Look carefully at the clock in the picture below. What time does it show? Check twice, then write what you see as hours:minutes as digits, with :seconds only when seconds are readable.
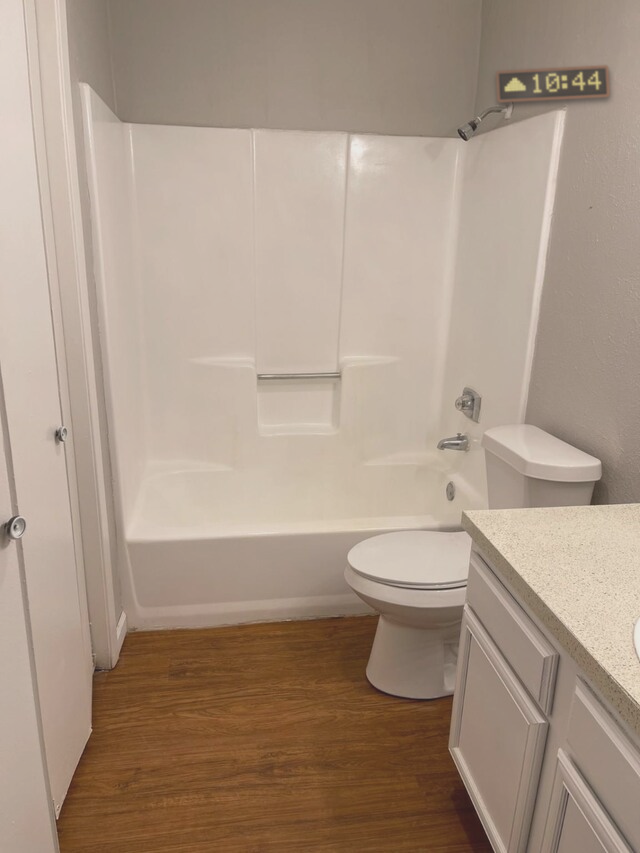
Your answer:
10:44
